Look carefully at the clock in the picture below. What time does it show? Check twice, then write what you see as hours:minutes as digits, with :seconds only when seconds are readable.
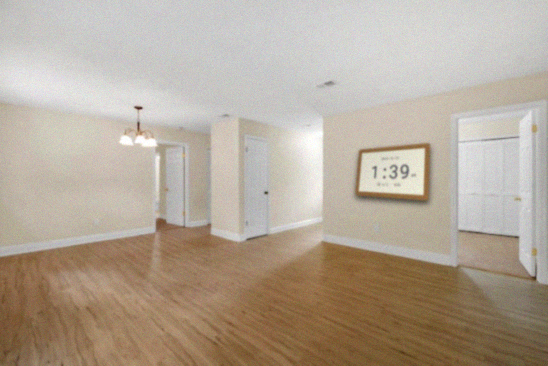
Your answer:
1:39
